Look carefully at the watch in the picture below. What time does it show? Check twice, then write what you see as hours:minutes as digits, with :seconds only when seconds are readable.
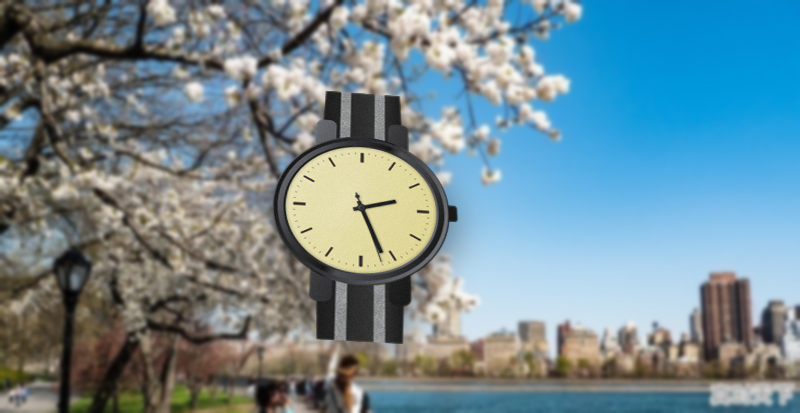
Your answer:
2:26:27
